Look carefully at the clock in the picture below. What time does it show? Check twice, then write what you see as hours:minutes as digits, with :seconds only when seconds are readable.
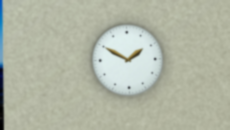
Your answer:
1:50
